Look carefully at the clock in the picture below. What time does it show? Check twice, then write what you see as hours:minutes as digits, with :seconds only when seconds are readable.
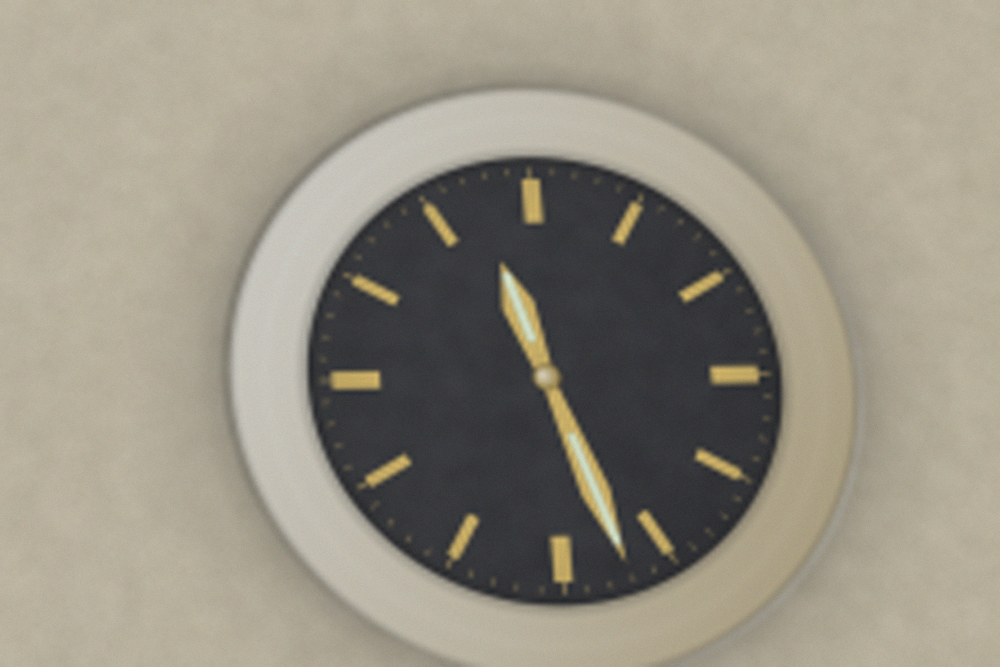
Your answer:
11:27
